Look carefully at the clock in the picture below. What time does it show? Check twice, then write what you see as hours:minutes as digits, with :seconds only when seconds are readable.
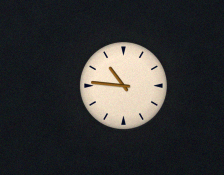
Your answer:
10:46
